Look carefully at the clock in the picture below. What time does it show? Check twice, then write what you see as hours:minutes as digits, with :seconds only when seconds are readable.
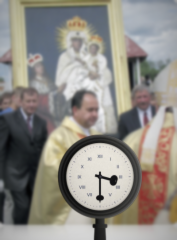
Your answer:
3:30
